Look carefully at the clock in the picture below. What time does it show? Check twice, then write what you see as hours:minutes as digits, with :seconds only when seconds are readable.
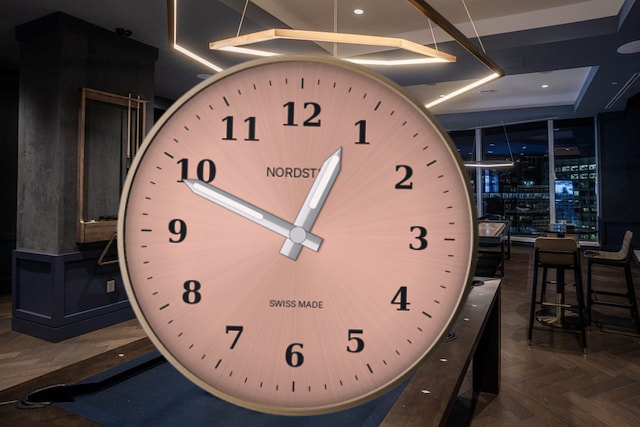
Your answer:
12:49
